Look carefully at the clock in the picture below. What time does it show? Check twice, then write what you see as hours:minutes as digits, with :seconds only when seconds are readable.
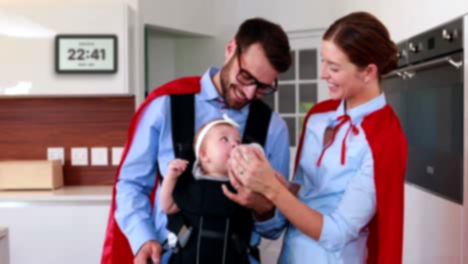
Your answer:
22:41
